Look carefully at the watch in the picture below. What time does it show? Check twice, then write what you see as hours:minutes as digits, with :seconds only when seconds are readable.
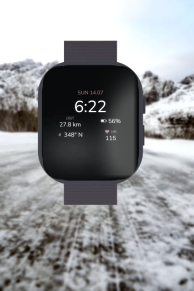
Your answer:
6:22
